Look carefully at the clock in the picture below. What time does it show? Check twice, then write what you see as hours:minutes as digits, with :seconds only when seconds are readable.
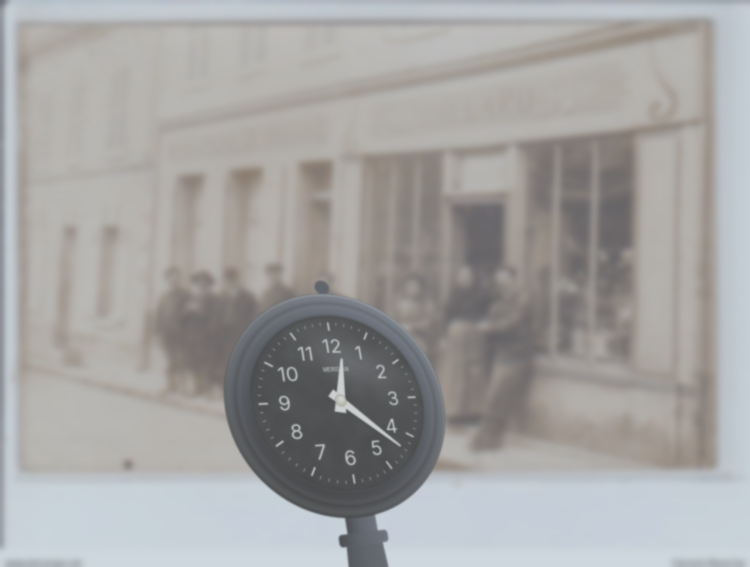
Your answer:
12:22
